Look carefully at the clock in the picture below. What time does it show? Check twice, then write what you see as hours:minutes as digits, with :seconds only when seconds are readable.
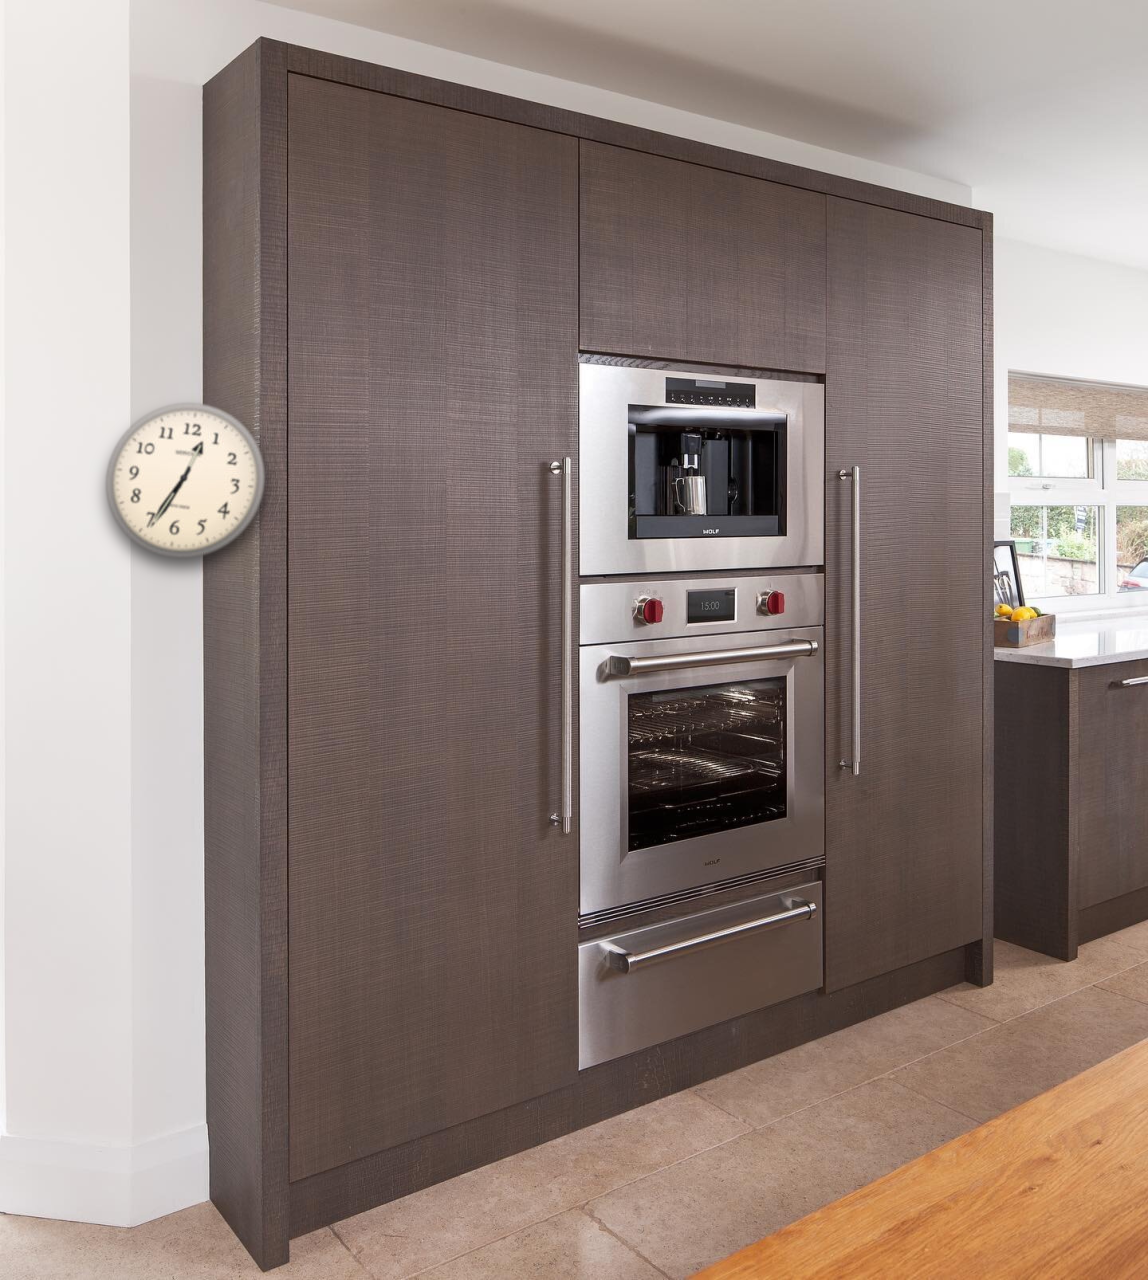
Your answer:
12:34
